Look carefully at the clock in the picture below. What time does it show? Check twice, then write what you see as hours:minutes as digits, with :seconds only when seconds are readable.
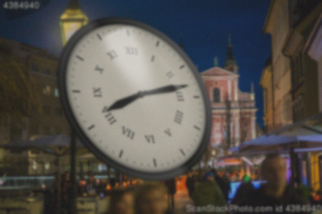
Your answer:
8:13
